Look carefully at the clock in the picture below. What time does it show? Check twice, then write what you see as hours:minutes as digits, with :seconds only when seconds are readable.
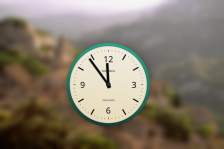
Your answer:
11:54
